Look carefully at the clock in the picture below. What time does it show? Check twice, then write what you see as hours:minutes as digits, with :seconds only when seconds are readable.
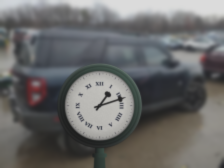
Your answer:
1:12
